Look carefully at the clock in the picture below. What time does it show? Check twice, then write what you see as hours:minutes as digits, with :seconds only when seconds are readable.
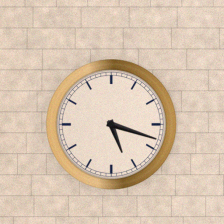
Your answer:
5:18
